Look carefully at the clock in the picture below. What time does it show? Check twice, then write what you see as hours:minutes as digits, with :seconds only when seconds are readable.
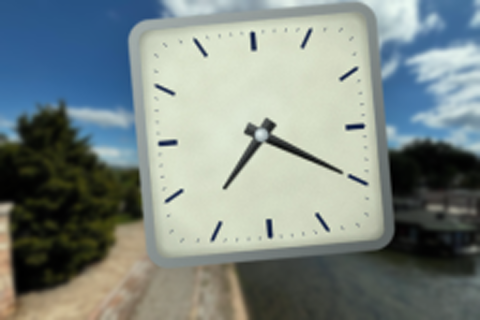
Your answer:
7:20
